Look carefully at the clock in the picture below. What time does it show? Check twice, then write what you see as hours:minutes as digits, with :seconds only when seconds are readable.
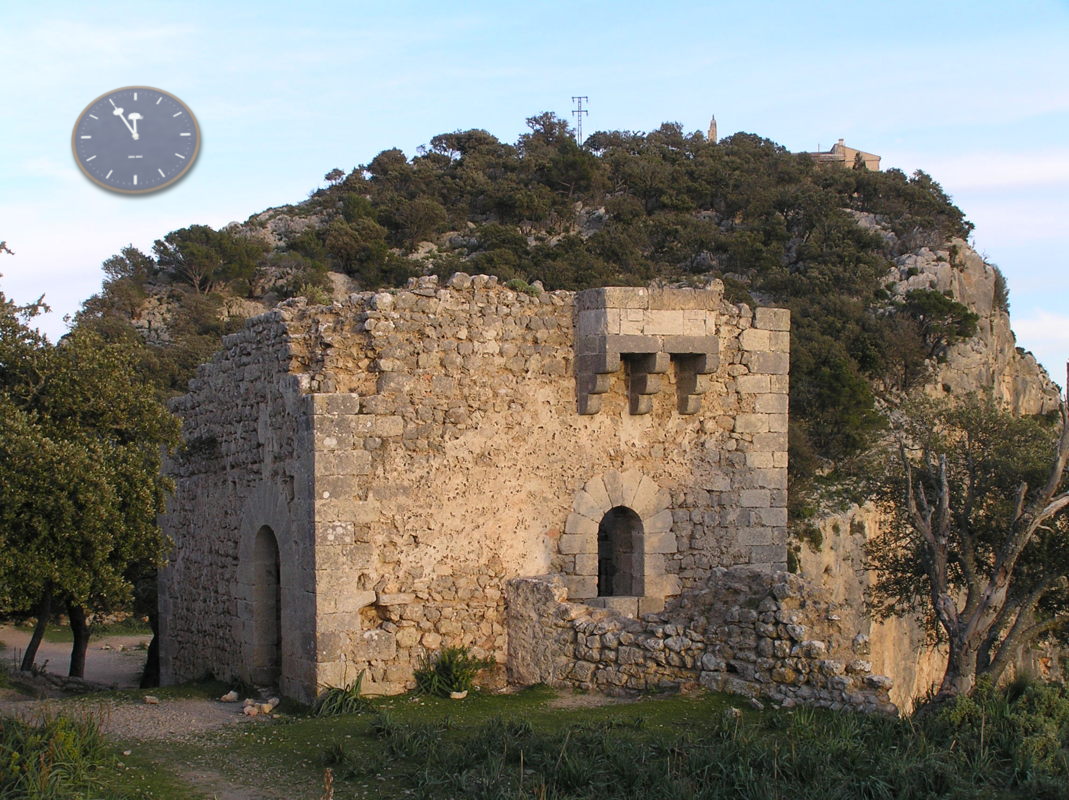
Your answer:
11:55
